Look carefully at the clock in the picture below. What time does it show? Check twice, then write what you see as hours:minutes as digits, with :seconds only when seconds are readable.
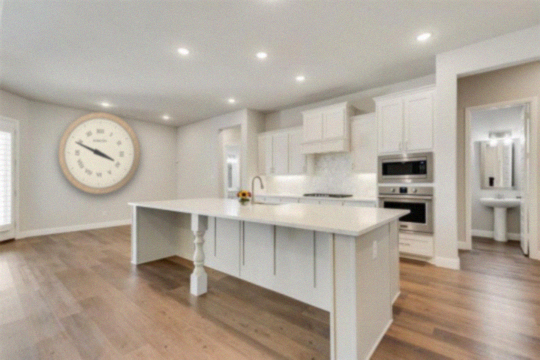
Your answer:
3:49
